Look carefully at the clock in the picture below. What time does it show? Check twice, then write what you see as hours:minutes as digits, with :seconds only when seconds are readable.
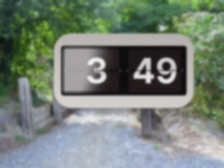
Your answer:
3:49
